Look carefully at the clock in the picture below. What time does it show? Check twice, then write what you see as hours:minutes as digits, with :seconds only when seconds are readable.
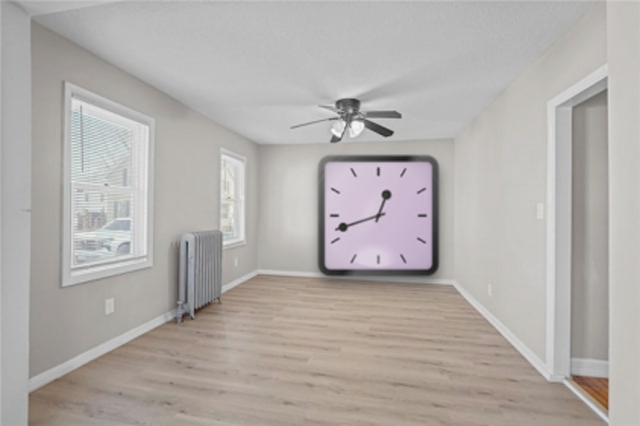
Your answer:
12:42
